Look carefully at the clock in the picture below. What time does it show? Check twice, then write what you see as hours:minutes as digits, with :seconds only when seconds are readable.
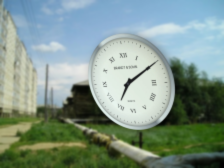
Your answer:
7:10
